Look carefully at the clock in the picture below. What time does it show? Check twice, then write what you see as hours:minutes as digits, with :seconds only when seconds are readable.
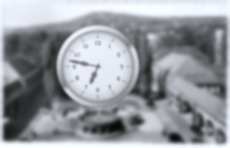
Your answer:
6:47
